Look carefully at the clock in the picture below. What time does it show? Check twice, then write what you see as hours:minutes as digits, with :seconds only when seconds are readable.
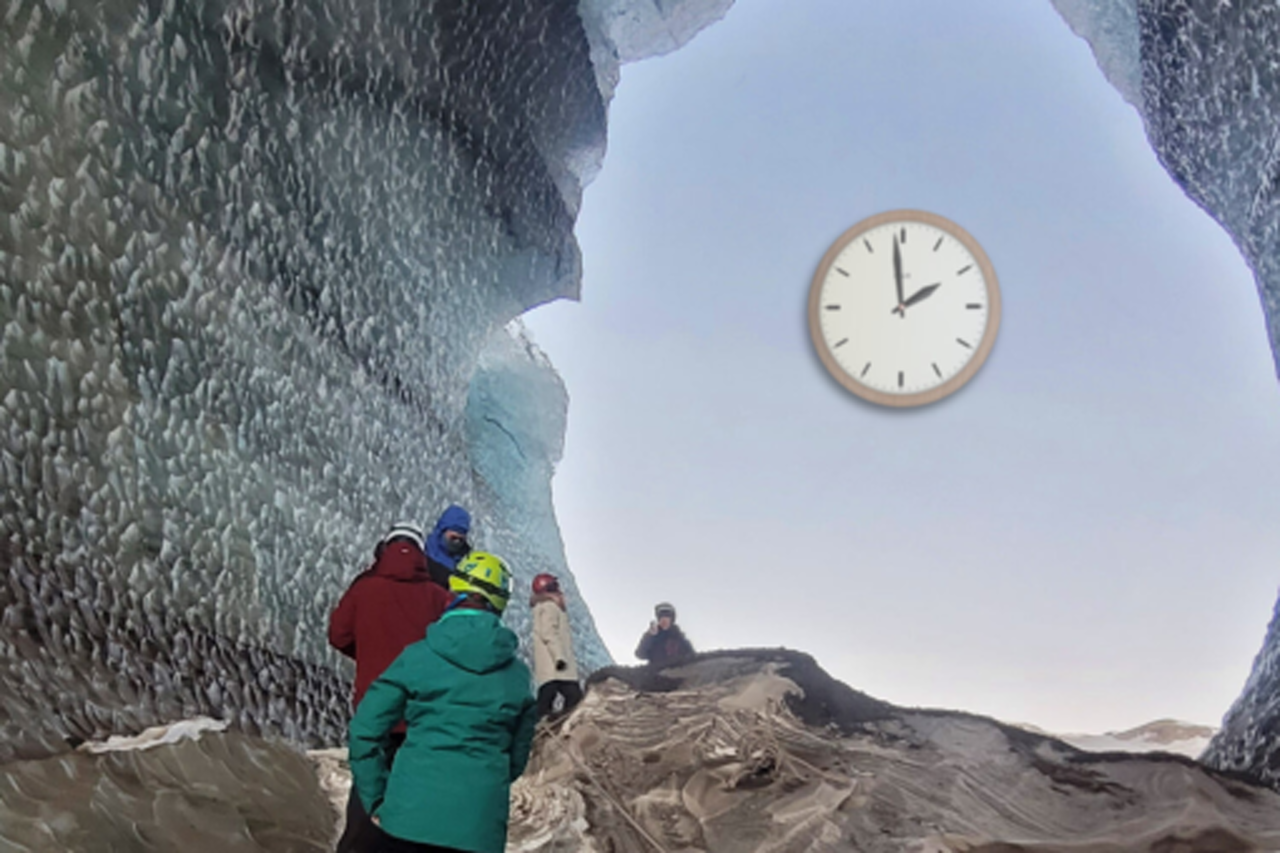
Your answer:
1:59
